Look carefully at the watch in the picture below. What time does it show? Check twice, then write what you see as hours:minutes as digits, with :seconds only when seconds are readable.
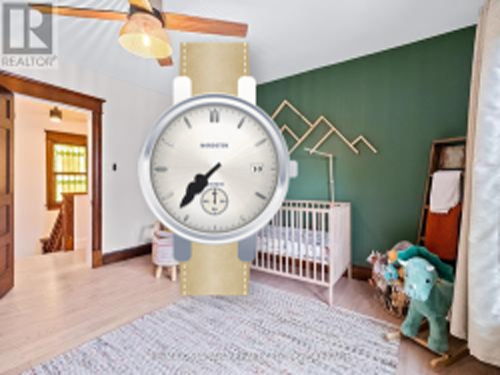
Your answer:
7:37
